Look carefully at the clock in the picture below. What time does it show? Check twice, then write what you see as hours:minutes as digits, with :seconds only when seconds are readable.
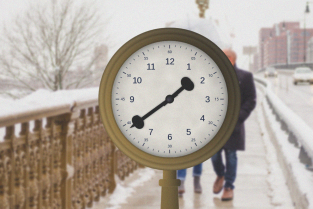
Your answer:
1:39
